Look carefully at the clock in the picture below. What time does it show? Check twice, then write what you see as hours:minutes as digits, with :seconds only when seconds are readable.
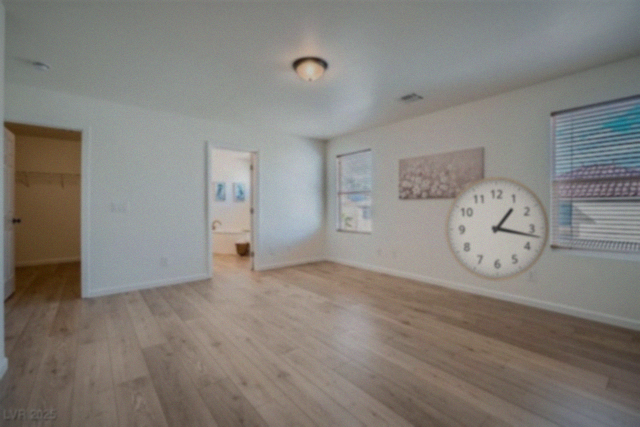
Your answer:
1:17
